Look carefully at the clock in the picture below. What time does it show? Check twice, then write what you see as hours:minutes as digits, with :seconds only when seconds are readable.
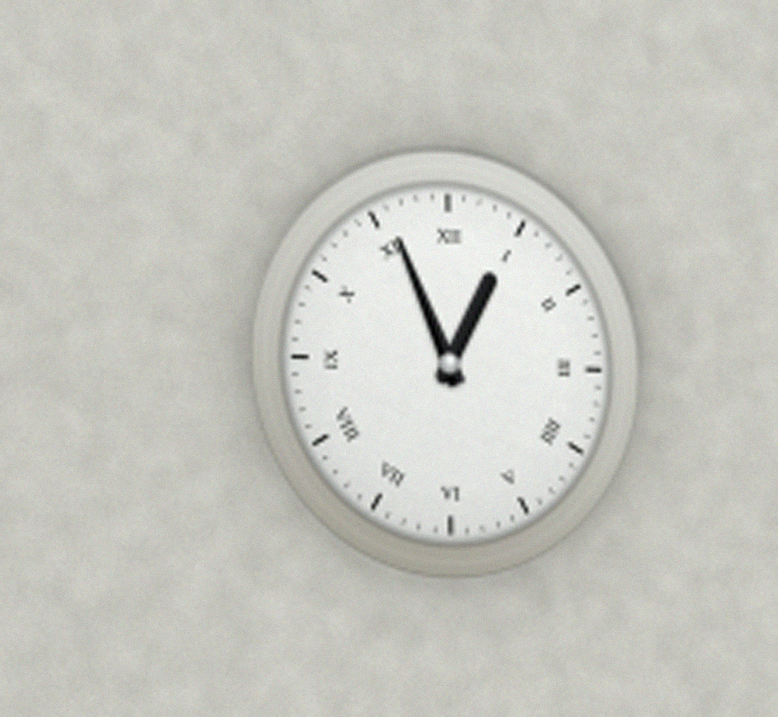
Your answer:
12:56
